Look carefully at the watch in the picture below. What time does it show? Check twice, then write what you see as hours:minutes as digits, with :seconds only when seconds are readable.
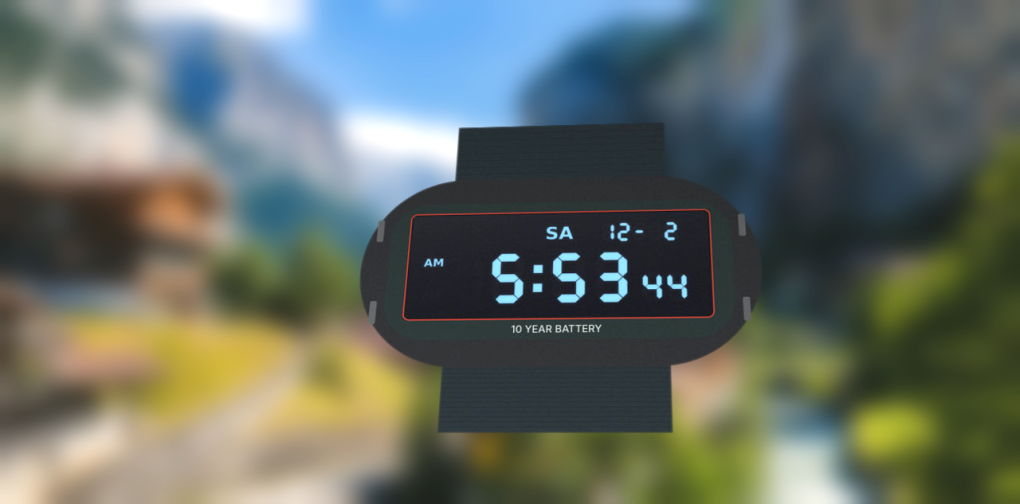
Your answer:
5:53:44
